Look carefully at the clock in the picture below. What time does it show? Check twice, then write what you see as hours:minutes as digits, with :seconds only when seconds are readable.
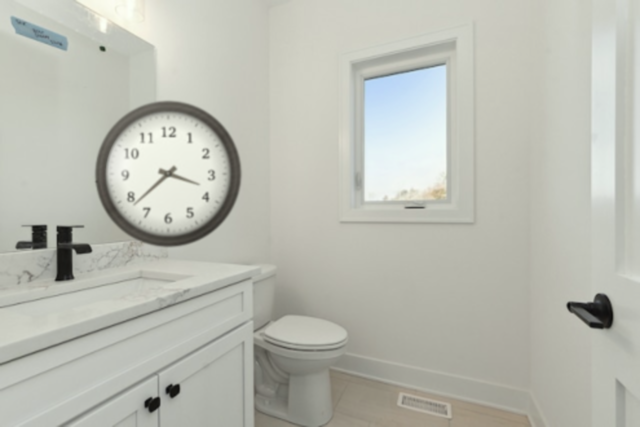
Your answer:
3:38
